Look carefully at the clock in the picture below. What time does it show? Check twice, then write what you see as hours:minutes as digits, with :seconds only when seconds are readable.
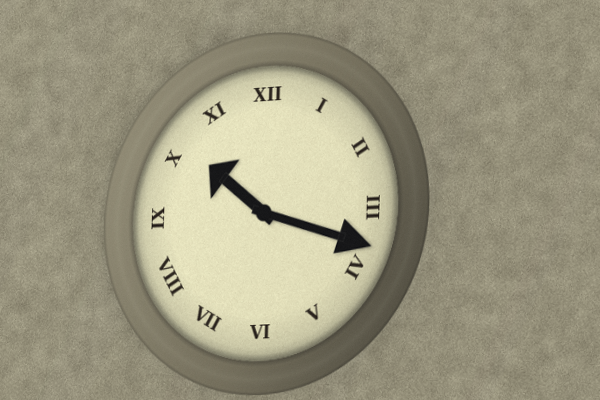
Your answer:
10:18
